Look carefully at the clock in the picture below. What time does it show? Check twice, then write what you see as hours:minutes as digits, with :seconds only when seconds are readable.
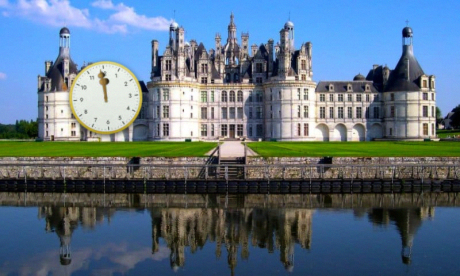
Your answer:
11:59
